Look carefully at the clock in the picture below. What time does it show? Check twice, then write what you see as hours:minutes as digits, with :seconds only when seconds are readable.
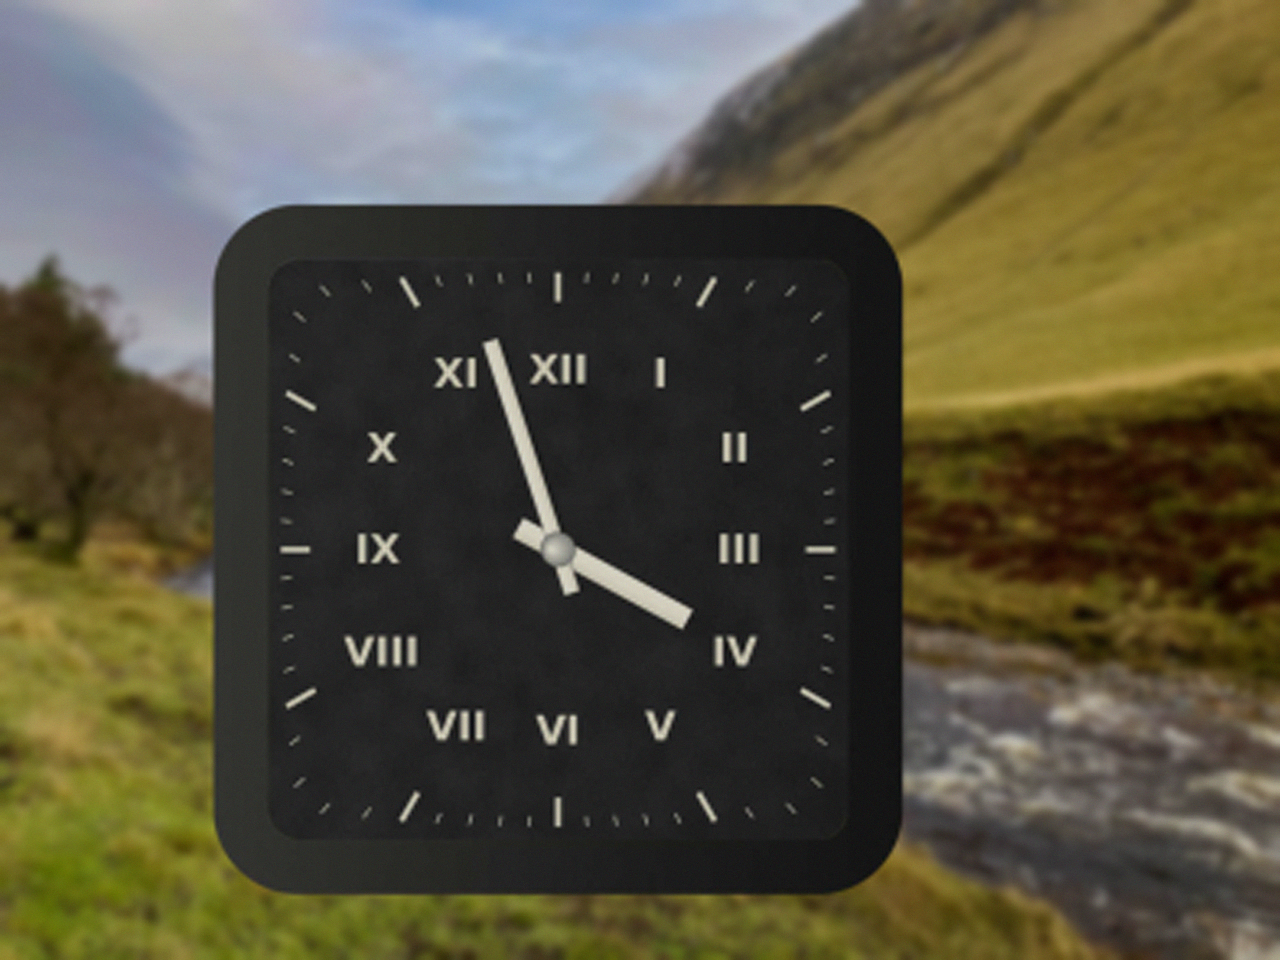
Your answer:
3:57
